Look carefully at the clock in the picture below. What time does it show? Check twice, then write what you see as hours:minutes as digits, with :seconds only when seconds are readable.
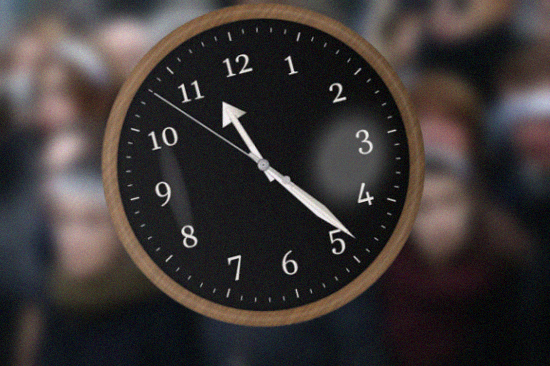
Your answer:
11:23:53
